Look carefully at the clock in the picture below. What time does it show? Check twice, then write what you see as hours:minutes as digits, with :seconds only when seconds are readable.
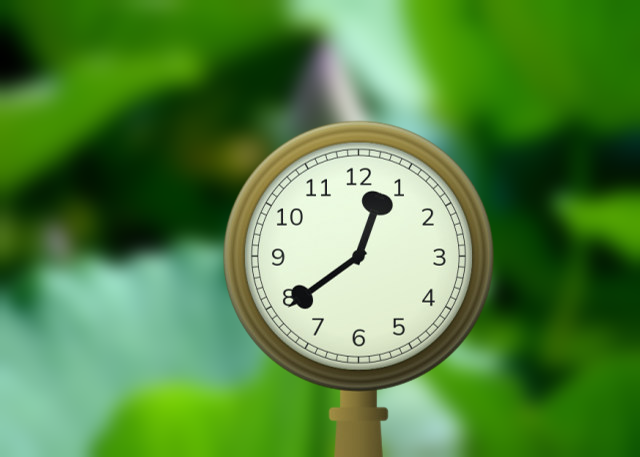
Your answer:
12:39
